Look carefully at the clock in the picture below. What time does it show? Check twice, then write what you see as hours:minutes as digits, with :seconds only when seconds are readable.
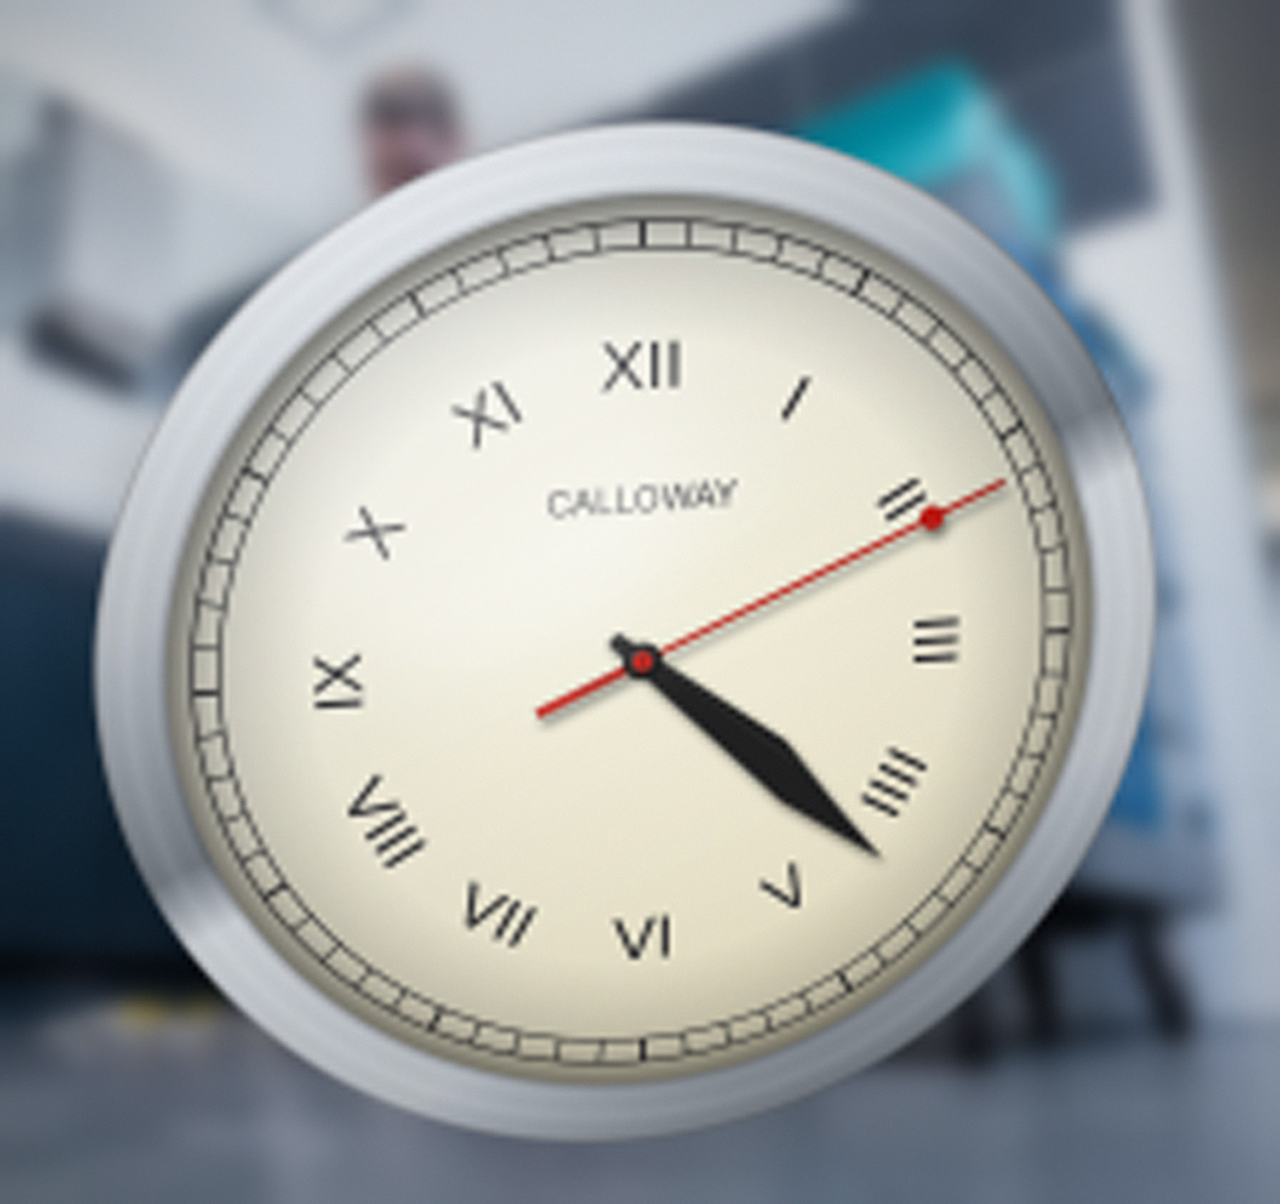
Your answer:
4:22:11
